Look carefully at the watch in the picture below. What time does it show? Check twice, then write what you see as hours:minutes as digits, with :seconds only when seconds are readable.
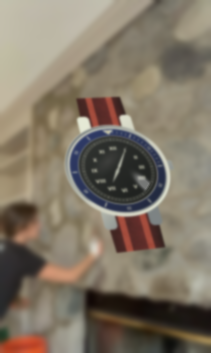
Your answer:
7:05
